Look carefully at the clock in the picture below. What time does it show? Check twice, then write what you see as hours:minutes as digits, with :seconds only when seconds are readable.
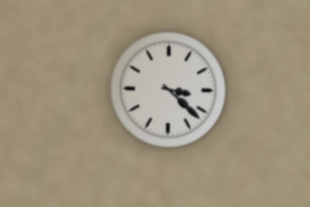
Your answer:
3:22
